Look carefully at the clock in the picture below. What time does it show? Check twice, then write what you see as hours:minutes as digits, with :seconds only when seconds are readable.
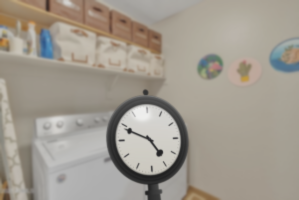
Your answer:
4:49
